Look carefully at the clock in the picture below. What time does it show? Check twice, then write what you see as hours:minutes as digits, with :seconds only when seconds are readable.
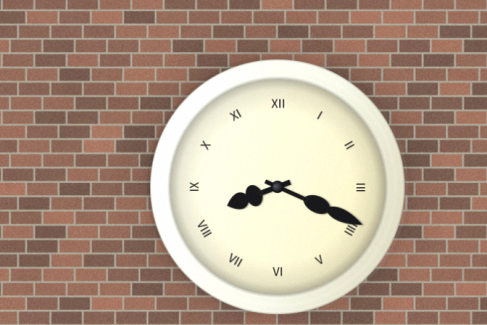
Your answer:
8:19
